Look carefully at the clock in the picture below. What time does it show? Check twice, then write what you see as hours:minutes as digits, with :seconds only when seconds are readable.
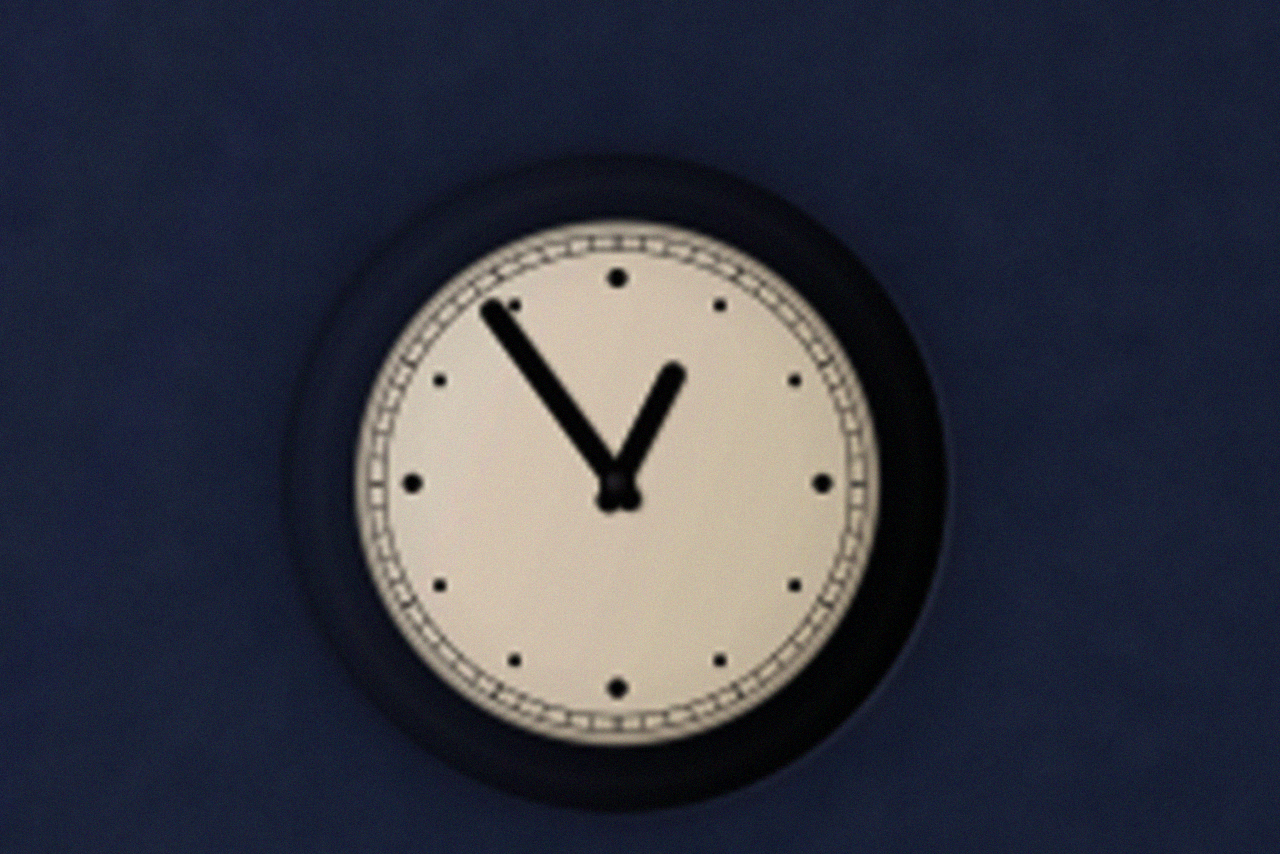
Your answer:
12:54
